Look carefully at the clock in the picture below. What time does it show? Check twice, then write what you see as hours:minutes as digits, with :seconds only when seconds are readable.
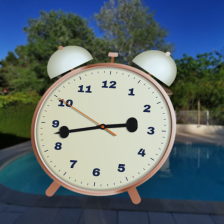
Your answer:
2:42:50
